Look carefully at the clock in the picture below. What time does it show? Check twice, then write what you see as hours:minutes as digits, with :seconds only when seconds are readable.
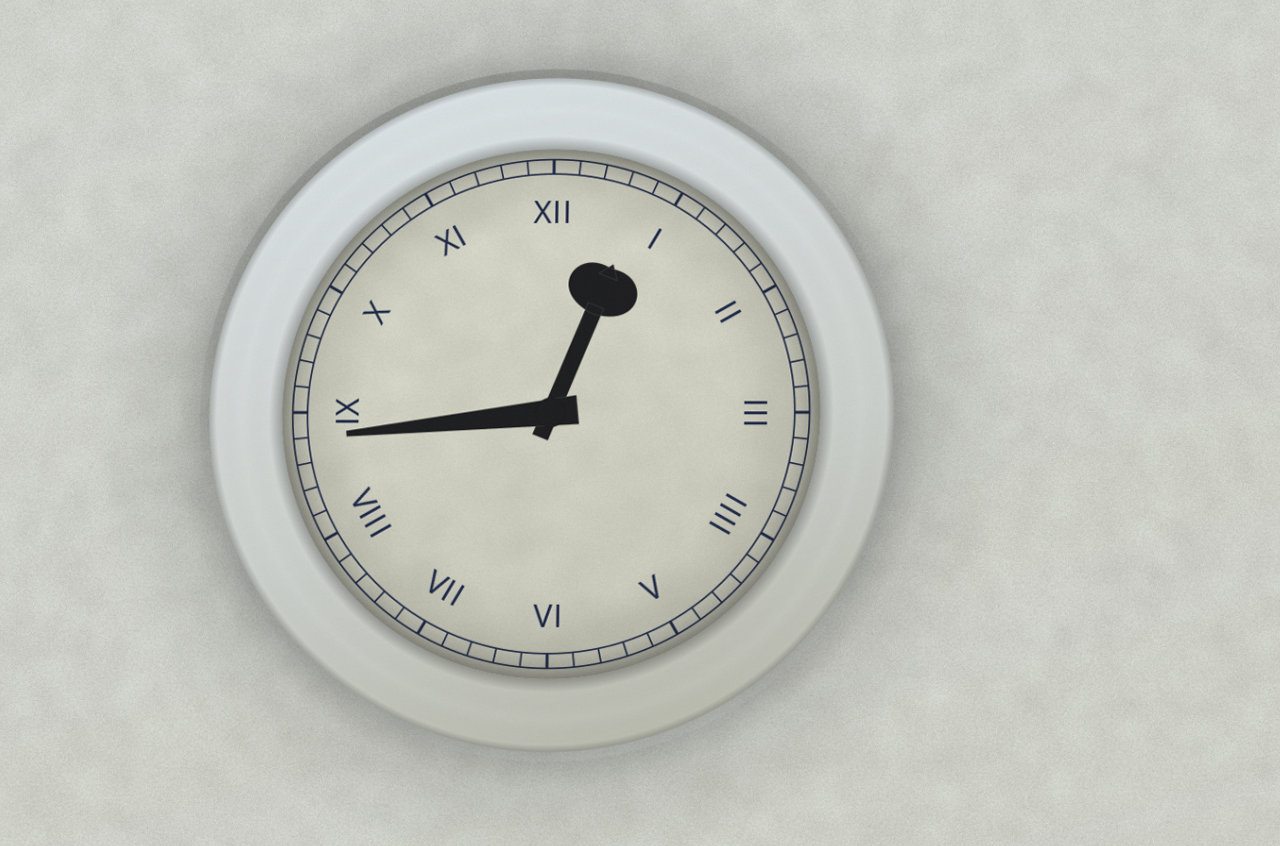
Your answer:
12:44
